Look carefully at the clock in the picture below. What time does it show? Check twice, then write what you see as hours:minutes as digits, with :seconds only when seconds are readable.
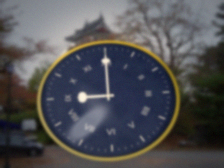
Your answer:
9:00
